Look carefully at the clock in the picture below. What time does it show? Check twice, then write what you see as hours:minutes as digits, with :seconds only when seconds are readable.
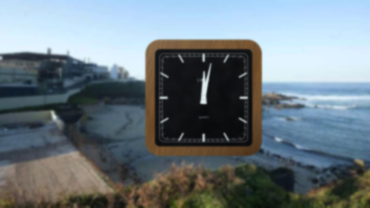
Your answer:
12:02
